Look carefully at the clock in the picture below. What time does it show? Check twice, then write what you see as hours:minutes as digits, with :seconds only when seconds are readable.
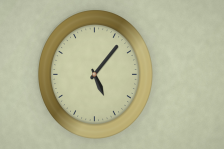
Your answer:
5:07
